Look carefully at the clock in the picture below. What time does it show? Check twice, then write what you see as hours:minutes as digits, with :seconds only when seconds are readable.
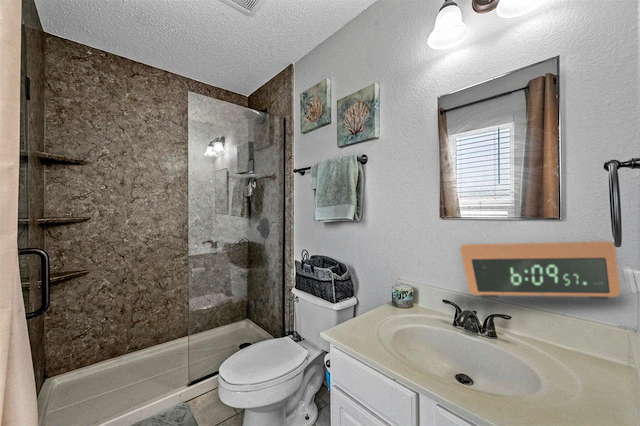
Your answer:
6:09:57
